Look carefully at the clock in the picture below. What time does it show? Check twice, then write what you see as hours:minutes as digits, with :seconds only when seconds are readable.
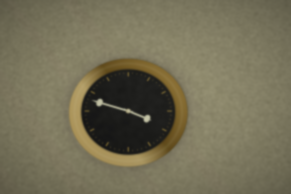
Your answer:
3:48
